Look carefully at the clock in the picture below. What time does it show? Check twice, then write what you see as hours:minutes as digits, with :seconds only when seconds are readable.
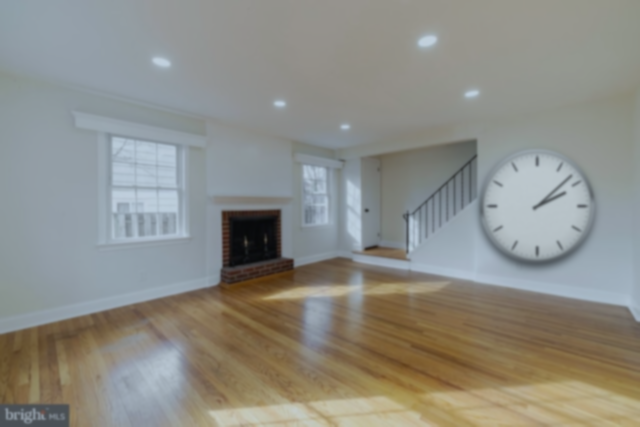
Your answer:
2:08
